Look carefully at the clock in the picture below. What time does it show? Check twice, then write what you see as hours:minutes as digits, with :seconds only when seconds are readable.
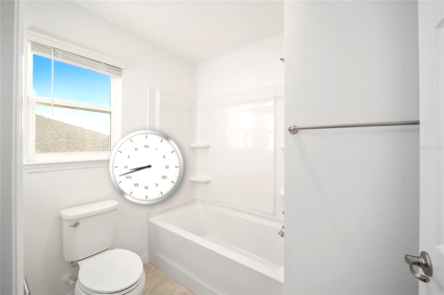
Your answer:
8:42
